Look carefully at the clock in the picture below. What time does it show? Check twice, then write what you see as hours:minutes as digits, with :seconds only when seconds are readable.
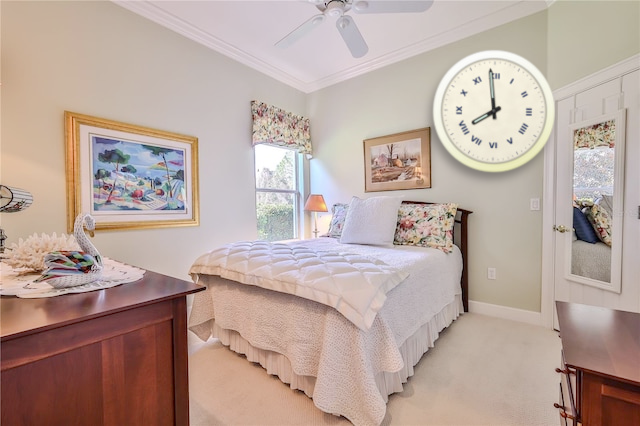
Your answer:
7:59
